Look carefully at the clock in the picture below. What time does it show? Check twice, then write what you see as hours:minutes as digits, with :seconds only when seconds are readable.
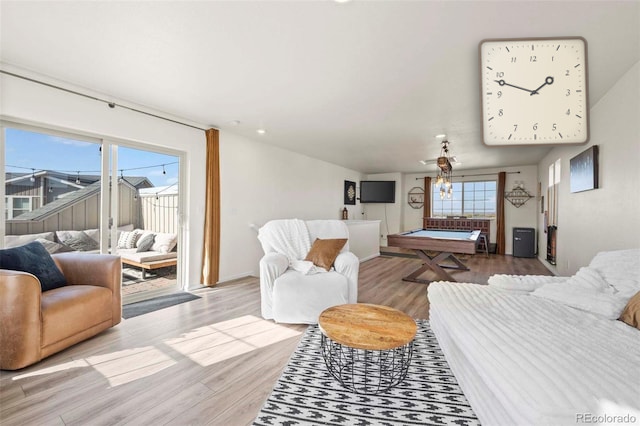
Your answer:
1:48
